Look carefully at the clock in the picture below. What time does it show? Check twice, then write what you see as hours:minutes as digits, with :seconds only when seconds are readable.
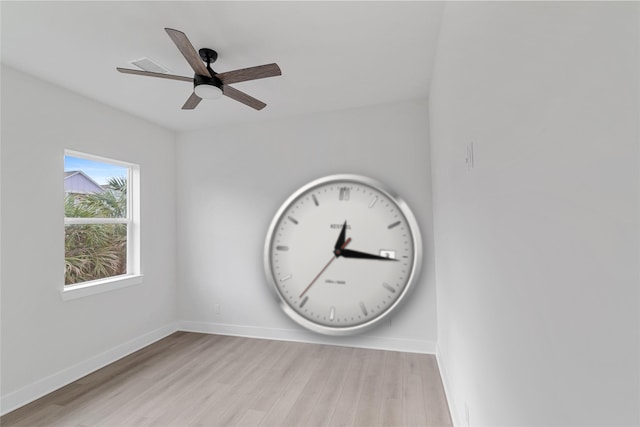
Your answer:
12:15:36
